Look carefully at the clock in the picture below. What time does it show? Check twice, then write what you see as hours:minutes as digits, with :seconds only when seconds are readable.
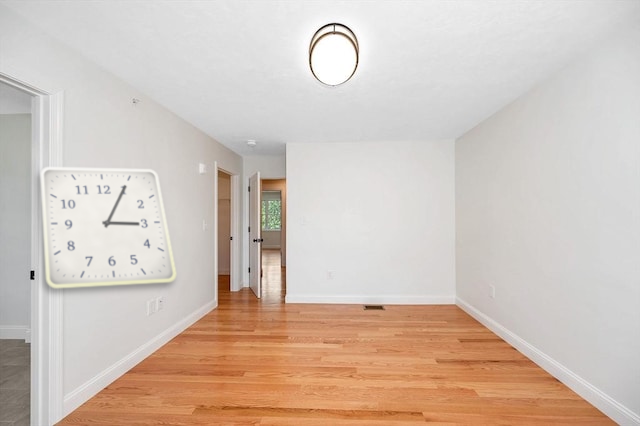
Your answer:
3:05
